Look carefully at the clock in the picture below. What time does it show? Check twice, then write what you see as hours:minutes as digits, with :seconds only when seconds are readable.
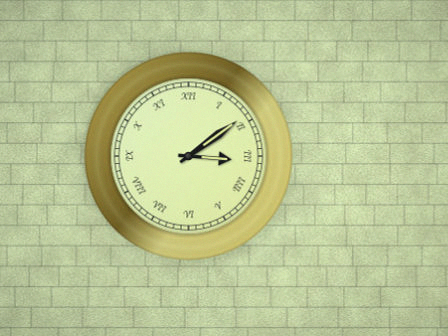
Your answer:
3:09
